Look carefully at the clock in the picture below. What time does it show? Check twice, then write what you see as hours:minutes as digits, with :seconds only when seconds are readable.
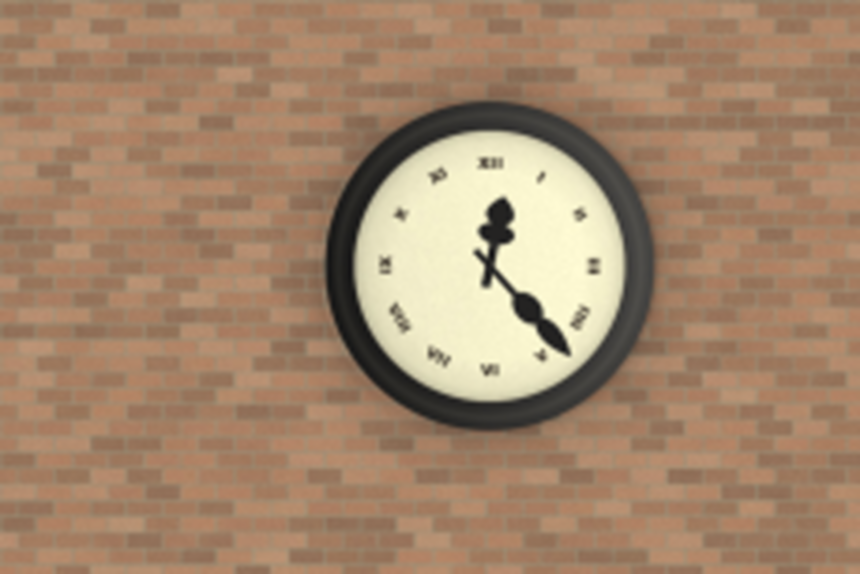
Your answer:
12:23
